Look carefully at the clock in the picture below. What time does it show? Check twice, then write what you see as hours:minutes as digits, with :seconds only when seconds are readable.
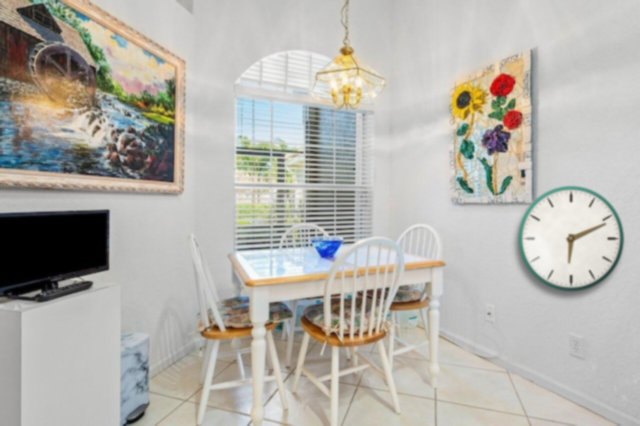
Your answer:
6:11
